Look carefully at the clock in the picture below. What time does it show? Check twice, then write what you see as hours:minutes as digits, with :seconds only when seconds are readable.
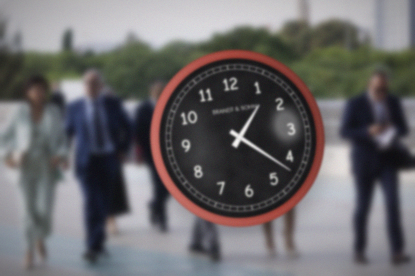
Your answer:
1:22
